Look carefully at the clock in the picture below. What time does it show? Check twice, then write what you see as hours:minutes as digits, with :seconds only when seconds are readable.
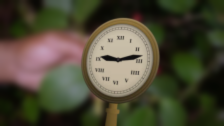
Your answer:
9:13
